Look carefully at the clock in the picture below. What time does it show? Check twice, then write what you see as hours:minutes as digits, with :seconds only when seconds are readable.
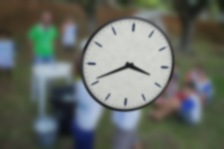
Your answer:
3:41
